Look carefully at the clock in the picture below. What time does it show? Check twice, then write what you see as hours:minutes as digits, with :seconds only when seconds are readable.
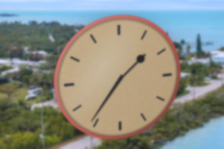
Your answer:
1:36
